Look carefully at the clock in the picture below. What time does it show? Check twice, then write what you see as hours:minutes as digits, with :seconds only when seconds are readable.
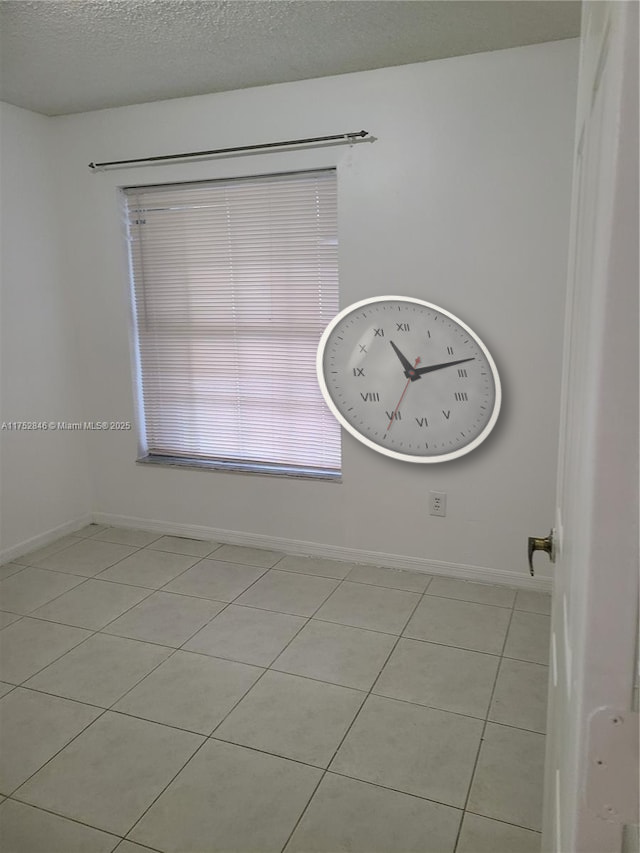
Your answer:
11:12:35
